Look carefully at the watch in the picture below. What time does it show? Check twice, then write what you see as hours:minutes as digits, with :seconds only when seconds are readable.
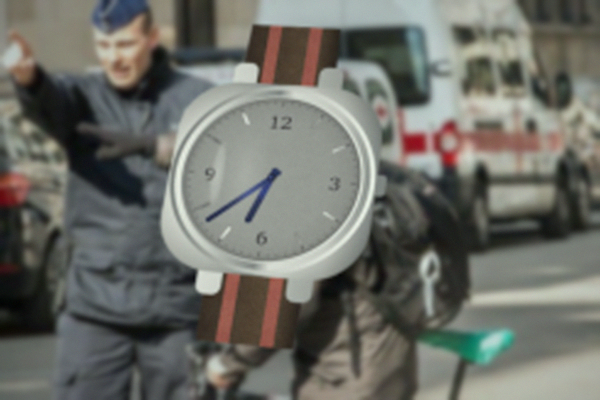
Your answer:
6:38
